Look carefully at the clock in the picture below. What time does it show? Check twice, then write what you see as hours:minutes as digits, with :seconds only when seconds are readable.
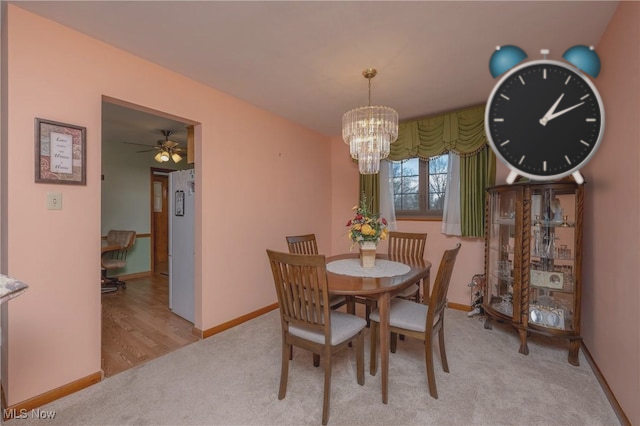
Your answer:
1:11
